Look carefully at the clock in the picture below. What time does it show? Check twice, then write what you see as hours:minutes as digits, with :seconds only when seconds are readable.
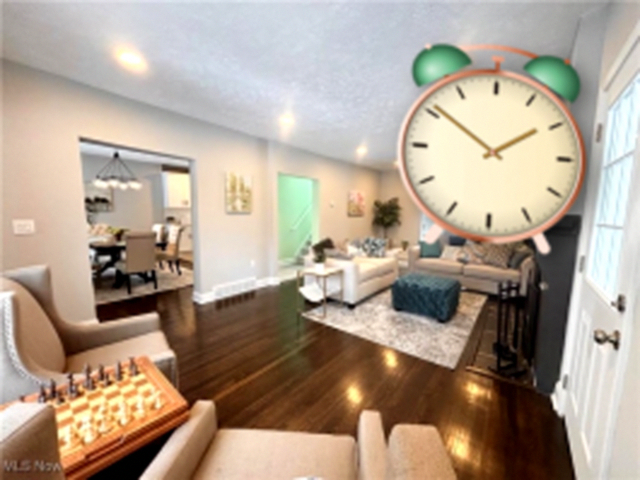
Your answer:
1:51
